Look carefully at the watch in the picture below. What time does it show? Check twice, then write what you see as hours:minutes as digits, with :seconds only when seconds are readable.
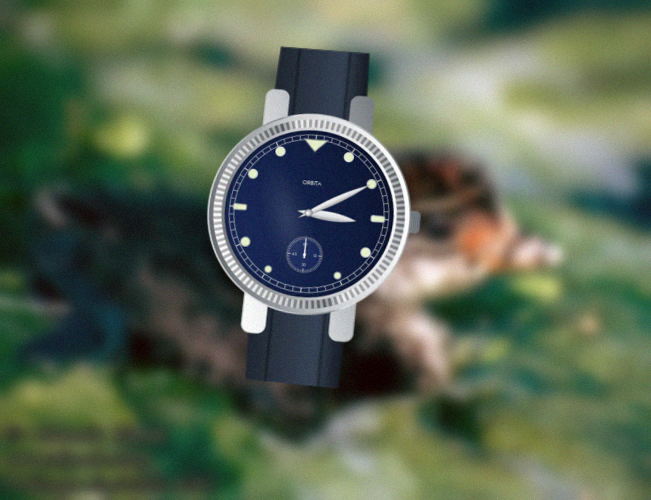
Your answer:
3:10
